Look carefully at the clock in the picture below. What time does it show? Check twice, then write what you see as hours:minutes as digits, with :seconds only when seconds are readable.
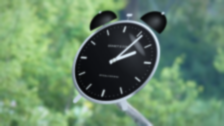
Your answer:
2:06
